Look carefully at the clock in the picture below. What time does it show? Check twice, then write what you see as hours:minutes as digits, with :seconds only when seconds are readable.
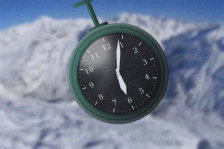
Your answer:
6:04
